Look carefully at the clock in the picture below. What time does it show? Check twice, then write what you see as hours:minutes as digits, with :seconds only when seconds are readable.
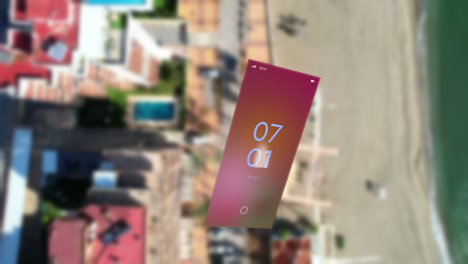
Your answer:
7:01
